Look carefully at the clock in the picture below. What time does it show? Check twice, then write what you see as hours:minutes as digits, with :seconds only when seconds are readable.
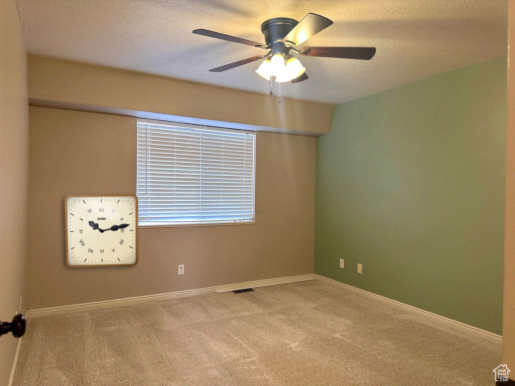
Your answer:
10:13
